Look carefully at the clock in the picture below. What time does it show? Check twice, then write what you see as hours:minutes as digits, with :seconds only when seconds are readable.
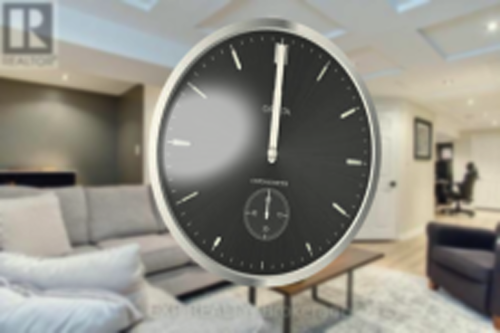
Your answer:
12:00
